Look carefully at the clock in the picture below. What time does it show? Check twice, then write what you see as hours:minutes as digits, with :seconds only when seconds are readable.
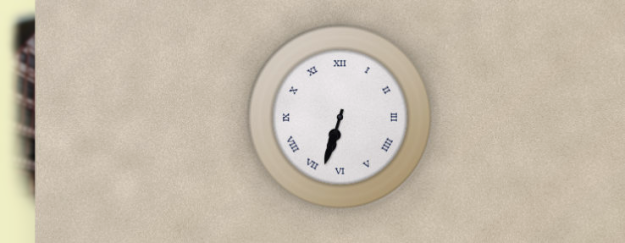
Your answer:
6:33
